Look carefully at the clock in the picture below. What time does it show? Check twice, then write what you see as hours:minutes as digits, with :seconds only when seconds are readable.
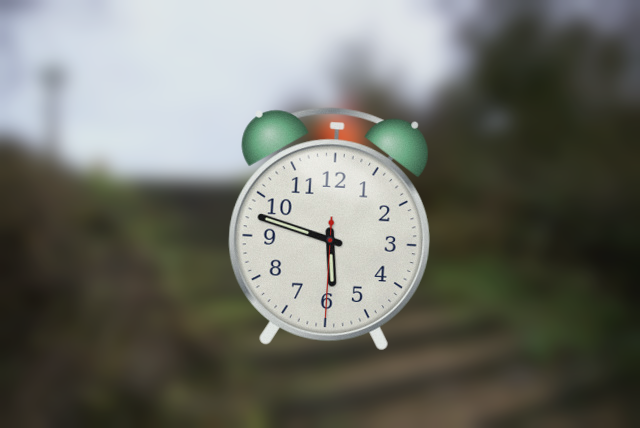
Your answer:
5:47:30
